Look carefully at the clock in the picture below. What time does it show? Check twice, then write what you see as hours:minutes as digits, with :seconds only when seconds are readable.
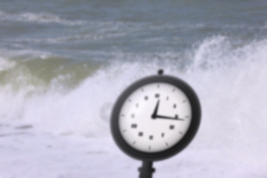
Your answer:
12:16
